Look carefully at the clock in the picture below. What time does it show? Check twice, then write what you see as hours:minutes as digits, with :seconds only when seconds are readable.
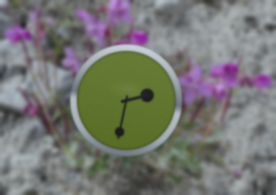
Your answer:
2:32
